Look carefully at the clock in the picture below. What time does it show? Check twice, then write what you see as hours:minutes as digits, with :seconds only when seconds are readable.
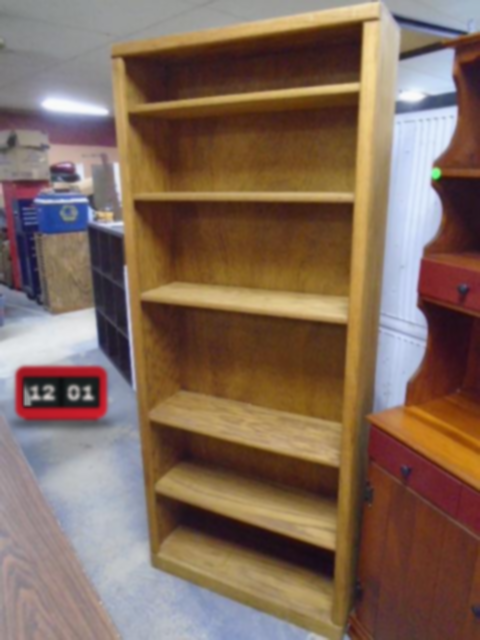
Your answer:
12:01
